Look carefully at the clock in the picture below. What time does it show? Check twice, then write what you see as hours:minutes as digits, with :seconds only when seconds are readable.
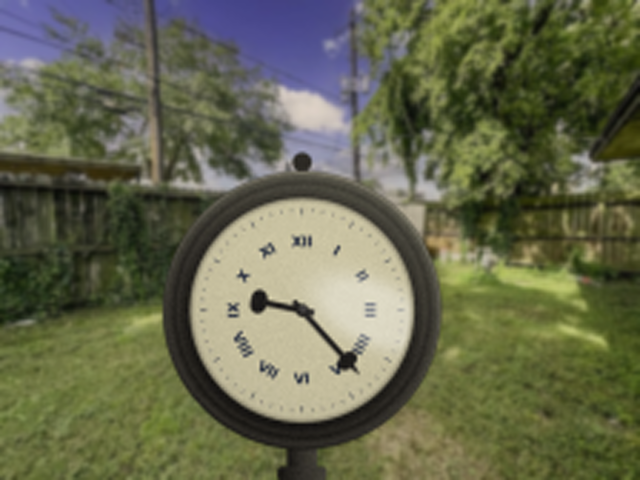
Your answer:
9:23
